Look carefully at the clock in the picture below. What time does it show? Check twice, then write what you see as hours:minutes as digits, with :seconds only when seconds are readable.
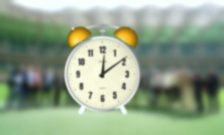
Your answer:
12:09
